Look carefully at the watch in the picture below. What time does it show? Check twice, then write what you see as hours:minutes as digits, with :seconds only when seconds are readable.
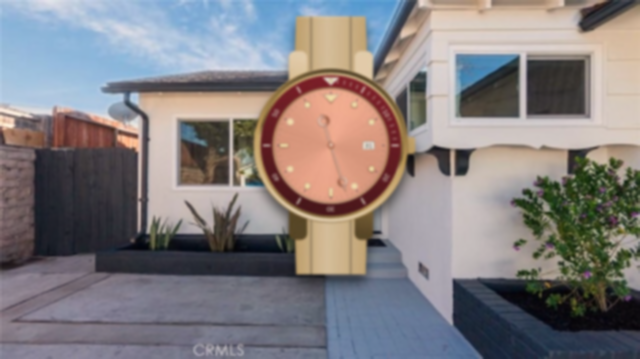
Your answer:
11:27
